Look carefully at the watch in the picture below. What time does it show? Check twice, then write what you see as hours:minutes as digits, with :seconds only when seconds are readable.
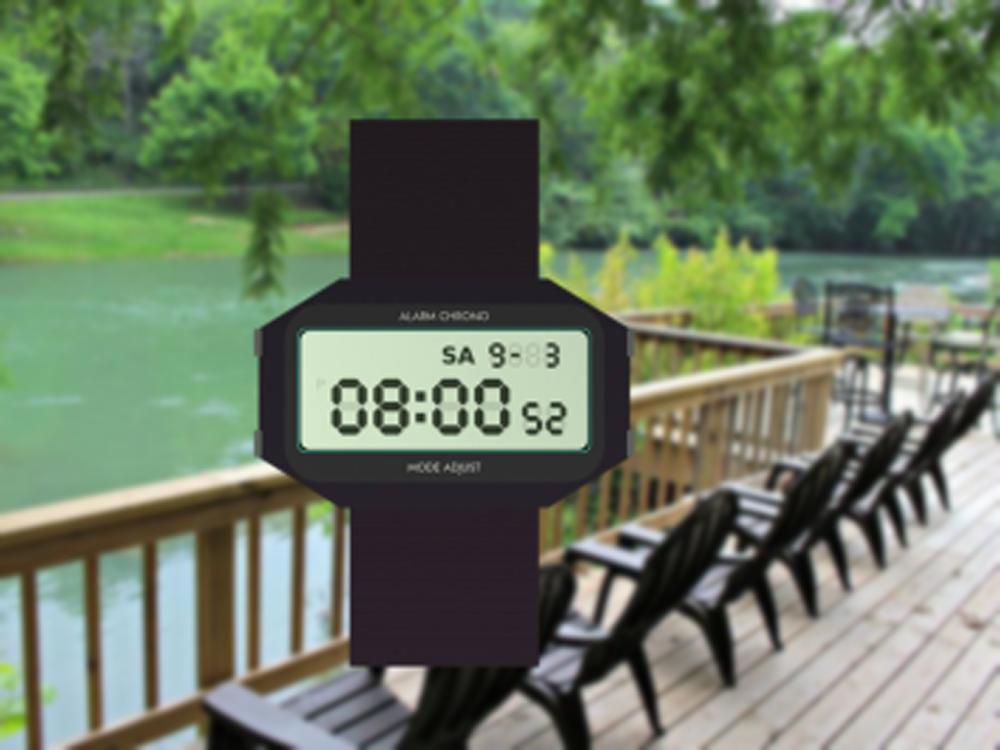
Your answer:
8:00:52
